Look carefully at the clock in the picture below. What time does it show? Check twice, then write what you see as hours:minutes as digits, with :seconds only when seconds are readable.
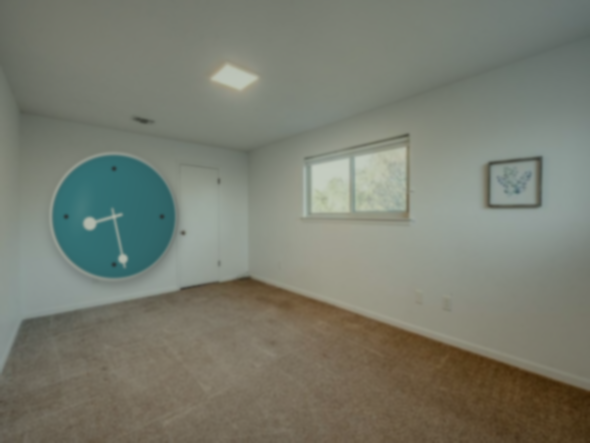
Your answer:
8:28
